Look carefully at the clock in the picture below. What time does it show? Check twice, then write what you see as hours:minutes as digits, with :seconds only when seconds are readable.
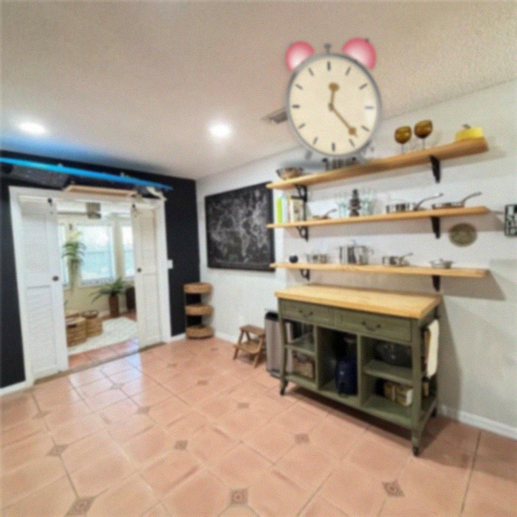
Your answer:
12:23
